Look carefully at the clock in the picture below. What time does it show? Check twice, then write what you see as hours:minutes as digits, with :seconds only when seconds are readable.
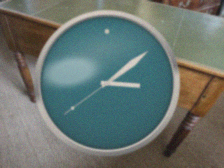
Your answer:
3:08:39
